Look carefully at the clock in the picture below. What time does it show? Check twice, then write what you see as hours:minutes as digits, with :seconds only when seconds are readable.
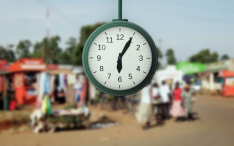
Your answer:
6:05
